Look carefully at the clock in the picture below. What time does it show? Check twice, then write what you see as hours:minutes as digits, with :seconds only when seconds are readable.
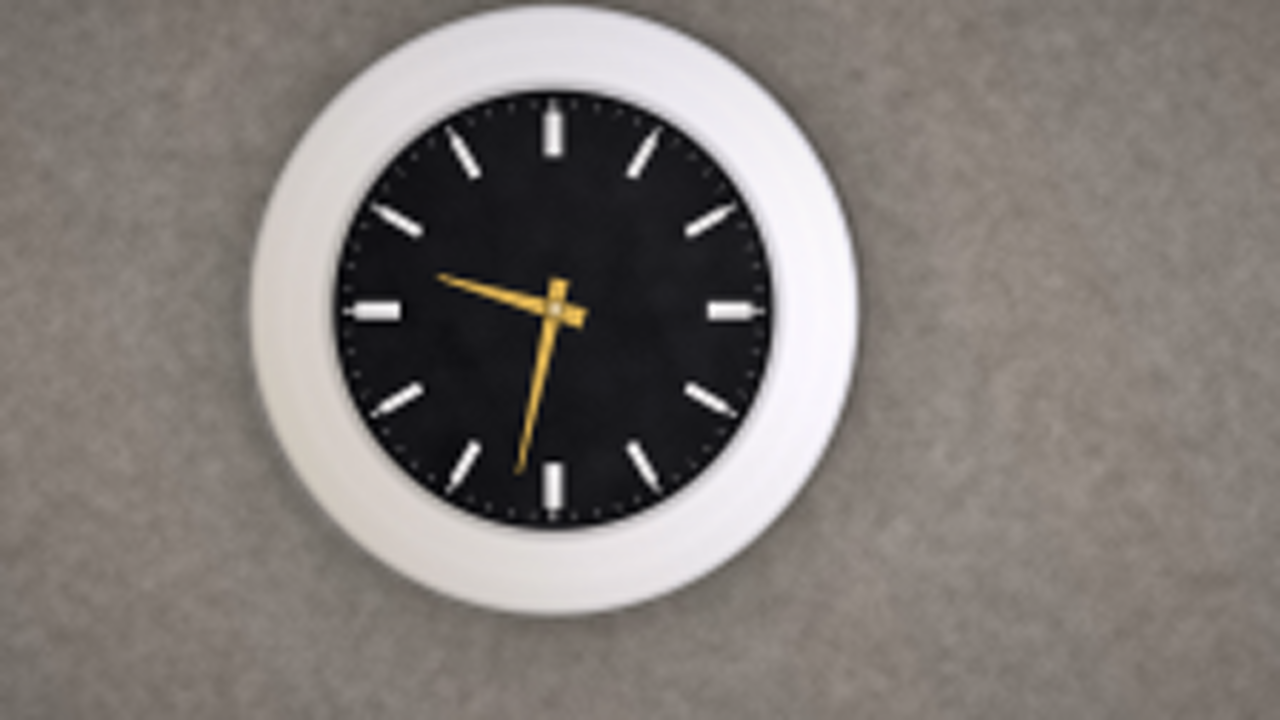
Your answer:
9:32
